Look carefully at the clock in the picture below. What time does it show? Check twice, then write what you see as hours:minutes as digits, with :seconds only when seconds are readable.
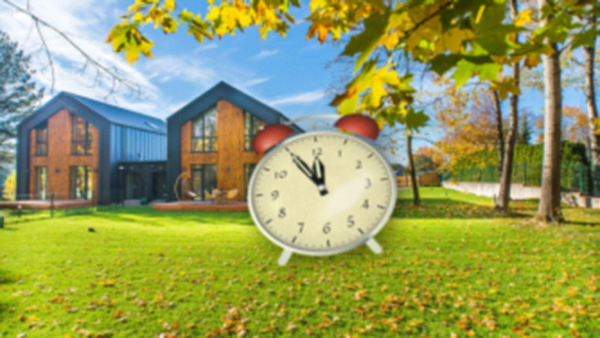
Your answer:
11:55
